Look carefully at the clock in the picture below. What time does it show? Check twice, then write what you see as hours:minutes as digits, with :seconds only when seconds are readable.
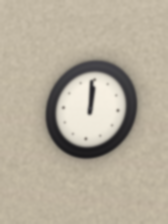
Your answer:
11:59
